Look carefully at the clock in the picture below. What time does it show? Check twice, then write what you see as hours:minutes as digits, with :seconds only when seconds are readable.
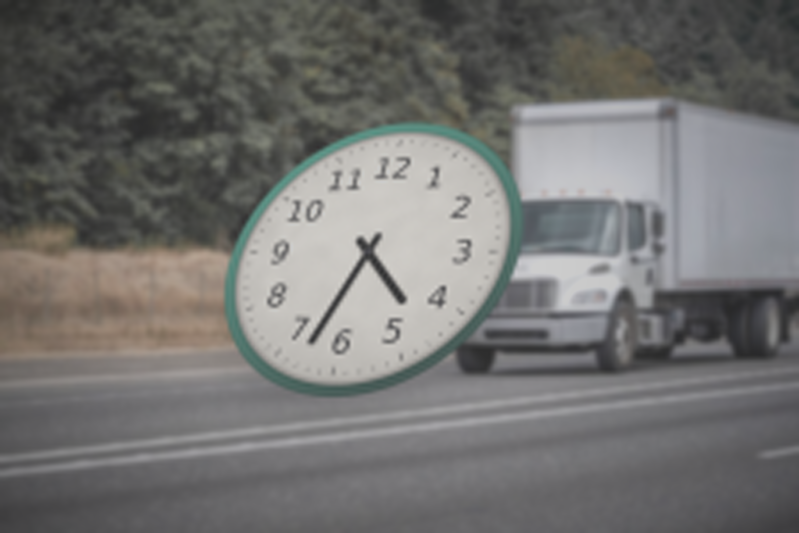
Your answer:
4:33
